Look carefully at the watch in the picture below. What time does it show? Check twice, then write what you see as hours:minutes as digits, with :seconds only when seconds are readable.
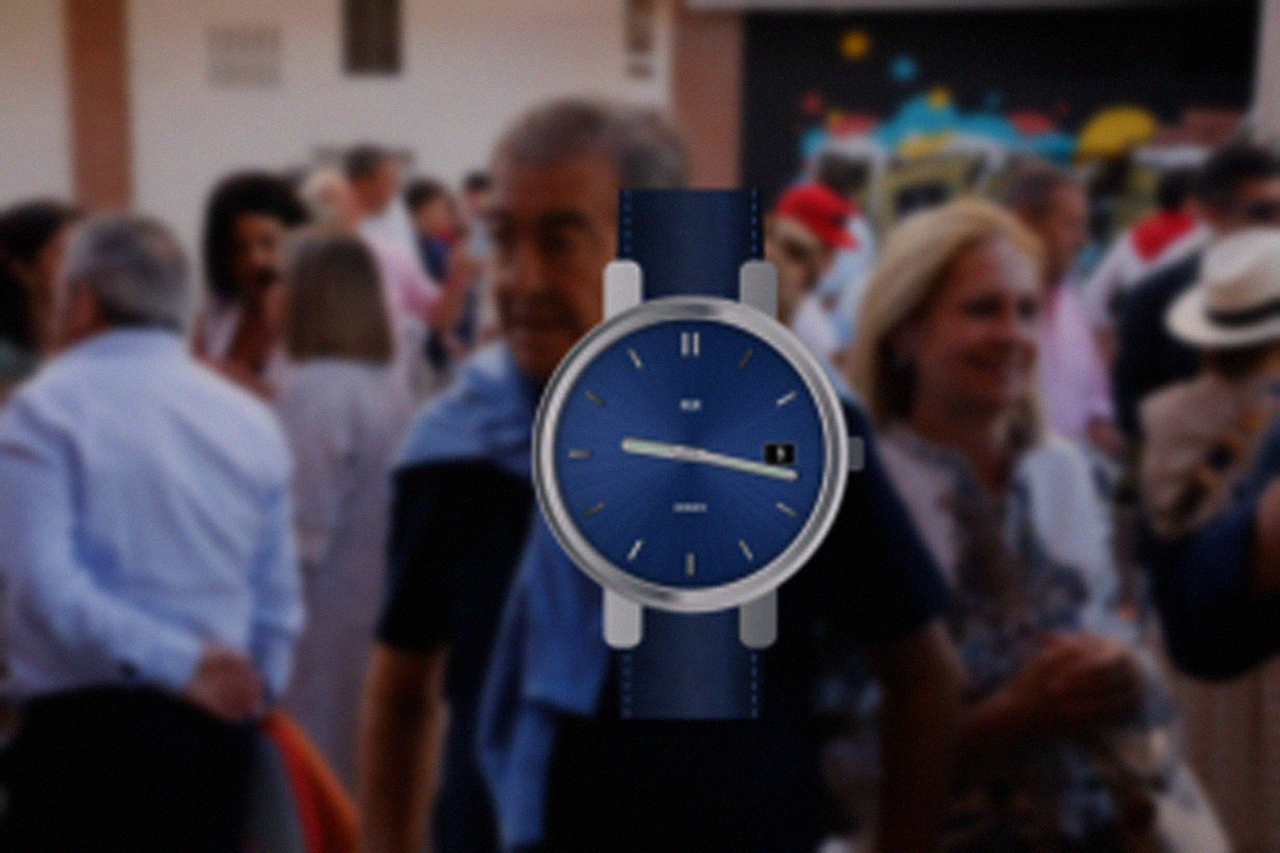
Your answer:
9:17
